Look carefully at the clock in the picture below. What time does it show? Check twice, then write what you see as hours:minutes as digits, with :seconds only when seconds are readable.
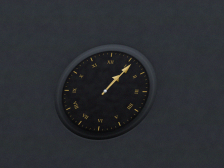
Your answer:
1:06
